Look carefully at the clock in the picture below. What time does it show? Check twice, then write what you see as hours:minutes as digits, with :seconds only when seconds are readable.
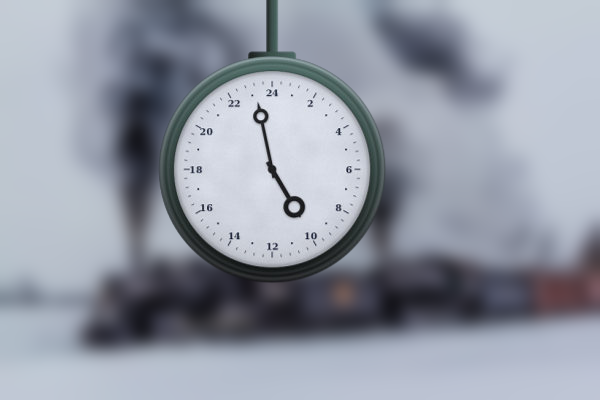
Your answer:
9:58
